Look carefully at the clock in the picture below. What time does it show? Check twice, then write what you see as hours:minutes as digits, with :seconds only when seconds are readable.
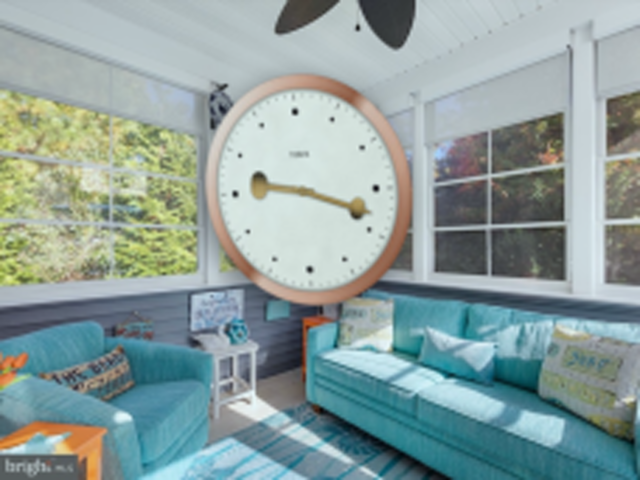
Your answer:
9:18
